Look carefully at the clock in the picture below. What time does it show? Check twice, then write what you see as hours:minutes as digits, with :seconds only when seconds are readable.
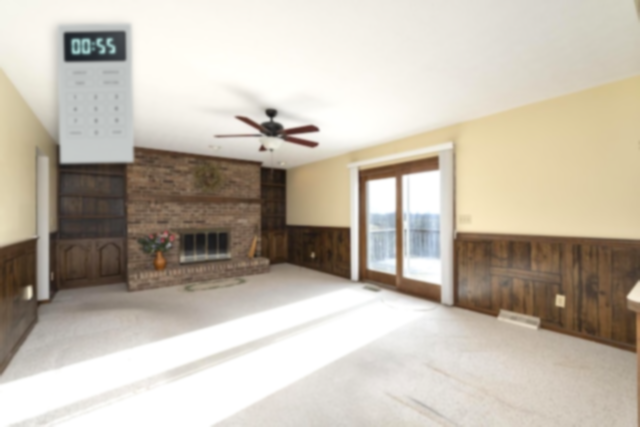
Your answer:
0:55
